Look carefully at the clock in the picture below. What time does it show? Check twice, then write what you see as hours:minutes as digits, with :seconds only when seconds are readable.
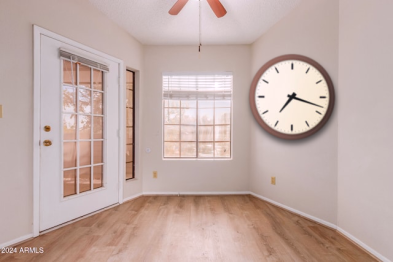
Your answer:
7:18
